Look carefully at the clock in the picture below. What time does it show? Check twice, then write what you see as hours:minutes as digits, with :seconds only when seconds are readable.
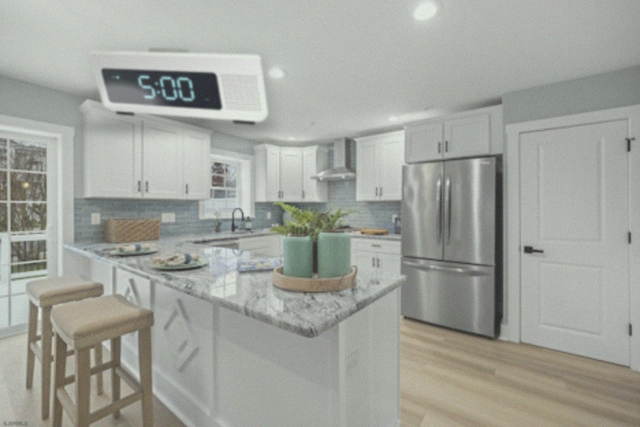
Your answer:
5:00
